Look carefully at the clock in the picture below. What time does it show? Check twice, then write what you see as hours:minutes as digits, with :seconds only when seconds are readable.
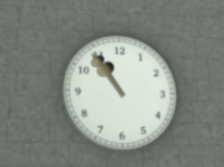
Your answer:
10:54
